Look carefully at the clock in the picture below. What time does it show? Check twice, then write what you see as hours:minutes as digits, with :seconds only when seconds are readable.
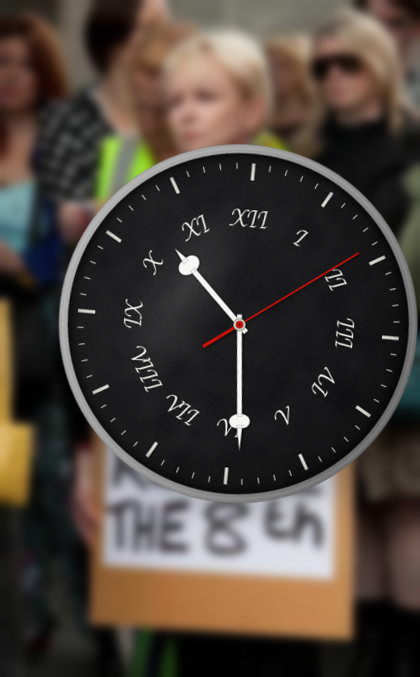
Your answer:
10:29:09
